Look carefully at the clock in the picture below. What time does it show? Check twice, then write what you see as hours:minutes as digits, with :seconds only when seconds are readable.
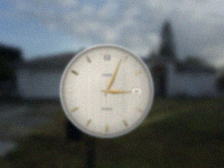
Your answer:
3:04
